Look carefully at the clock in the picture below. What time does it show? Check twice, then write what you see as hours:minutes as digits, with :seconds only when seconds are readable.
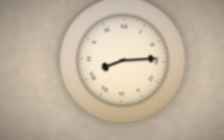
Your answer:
8:14
